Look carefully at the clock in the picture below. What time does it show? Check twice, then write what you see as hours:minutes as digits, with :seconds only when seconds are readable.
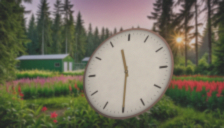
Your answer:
11:30
